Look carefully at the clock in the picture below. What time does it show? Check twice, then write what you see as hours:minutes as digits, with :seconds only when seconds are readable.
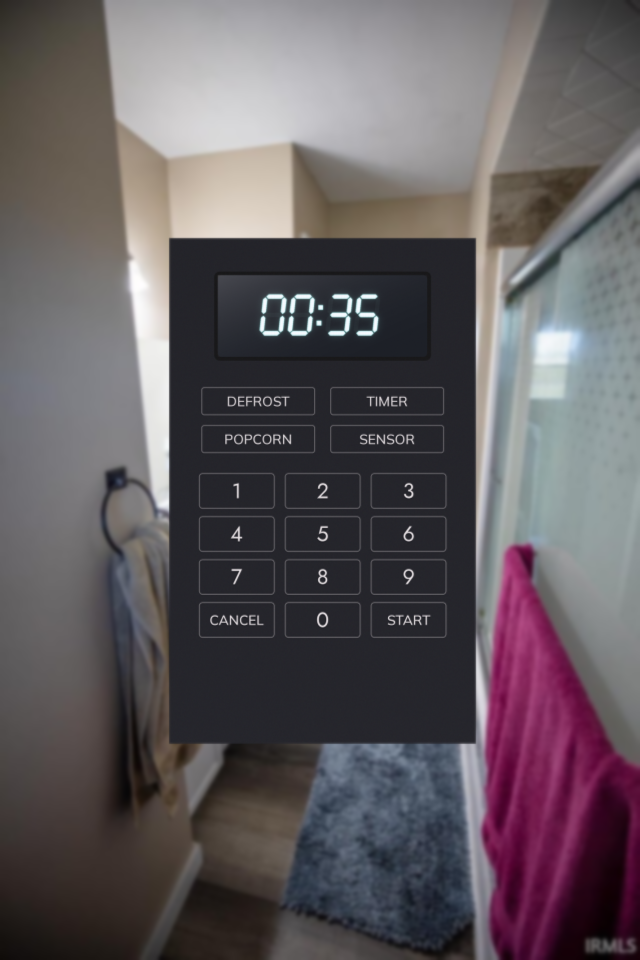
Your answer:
0:35
